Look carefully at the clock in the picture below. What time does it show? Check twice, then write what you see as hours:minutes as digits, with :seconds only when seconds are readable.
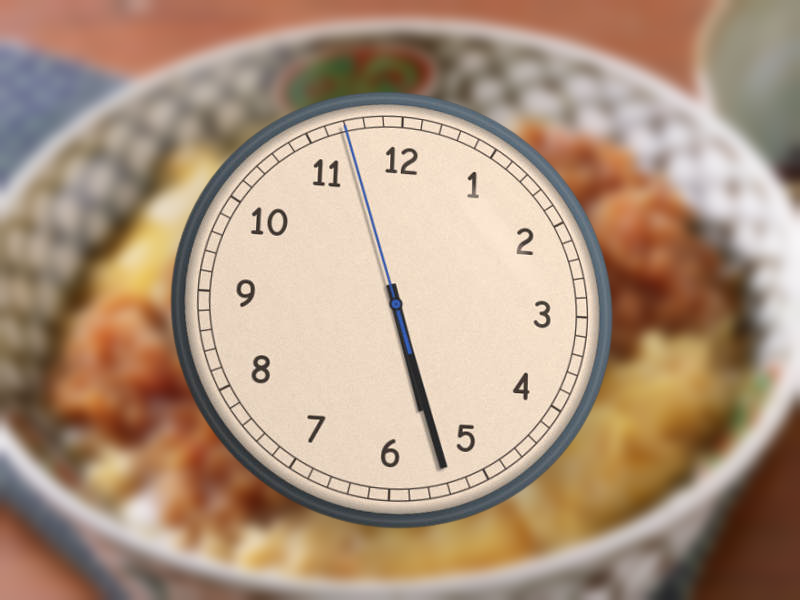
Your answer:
5:26:57
